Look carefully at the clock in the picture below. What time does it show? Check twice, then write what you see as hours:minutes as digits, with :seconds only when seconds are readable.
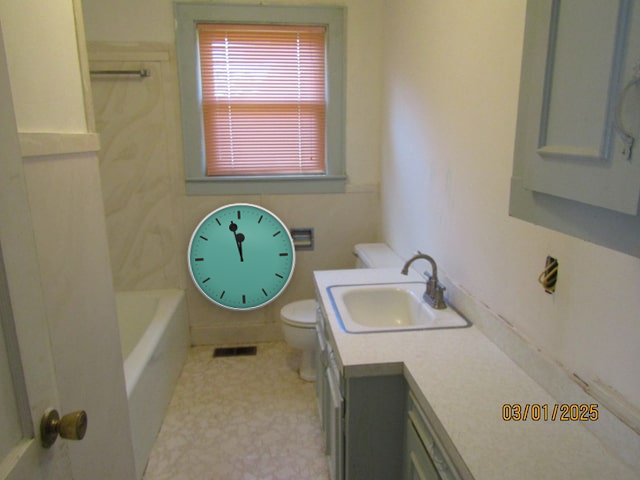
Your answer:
11:58
